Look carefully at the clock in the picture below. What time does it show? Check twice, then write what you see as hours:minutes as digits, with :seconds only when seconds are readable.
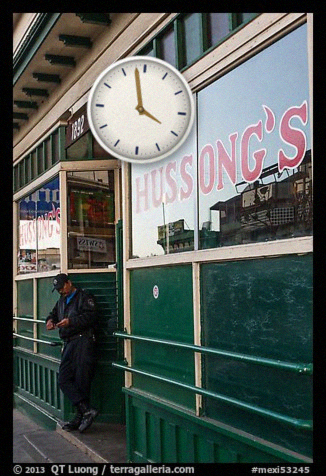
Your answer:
3:58
